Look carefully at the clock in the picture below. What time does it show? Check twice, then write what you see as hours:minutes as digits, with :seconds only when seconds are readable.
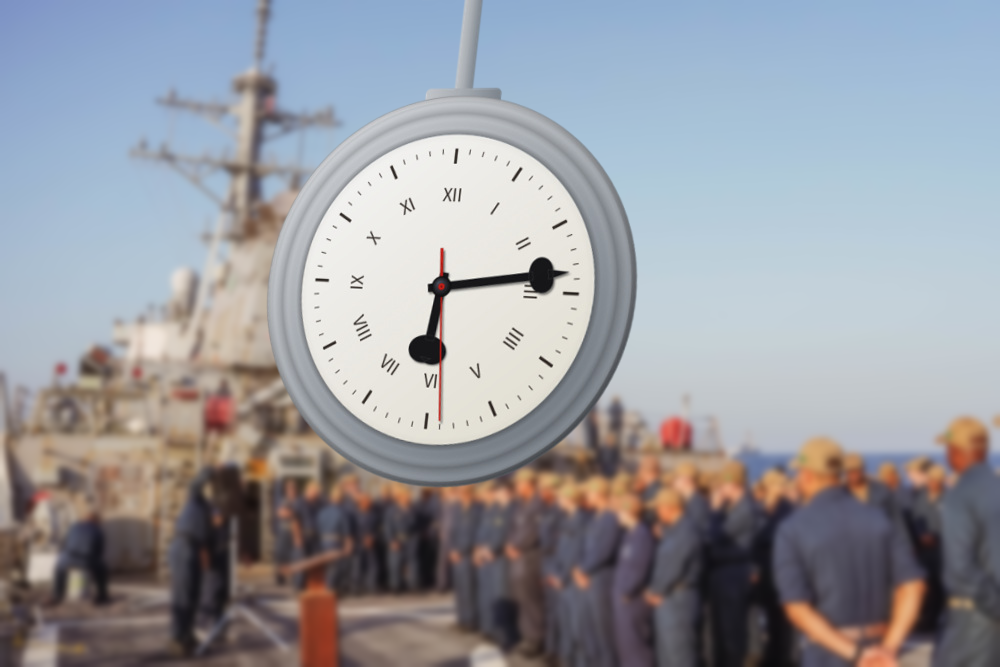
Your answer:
6:13:29
